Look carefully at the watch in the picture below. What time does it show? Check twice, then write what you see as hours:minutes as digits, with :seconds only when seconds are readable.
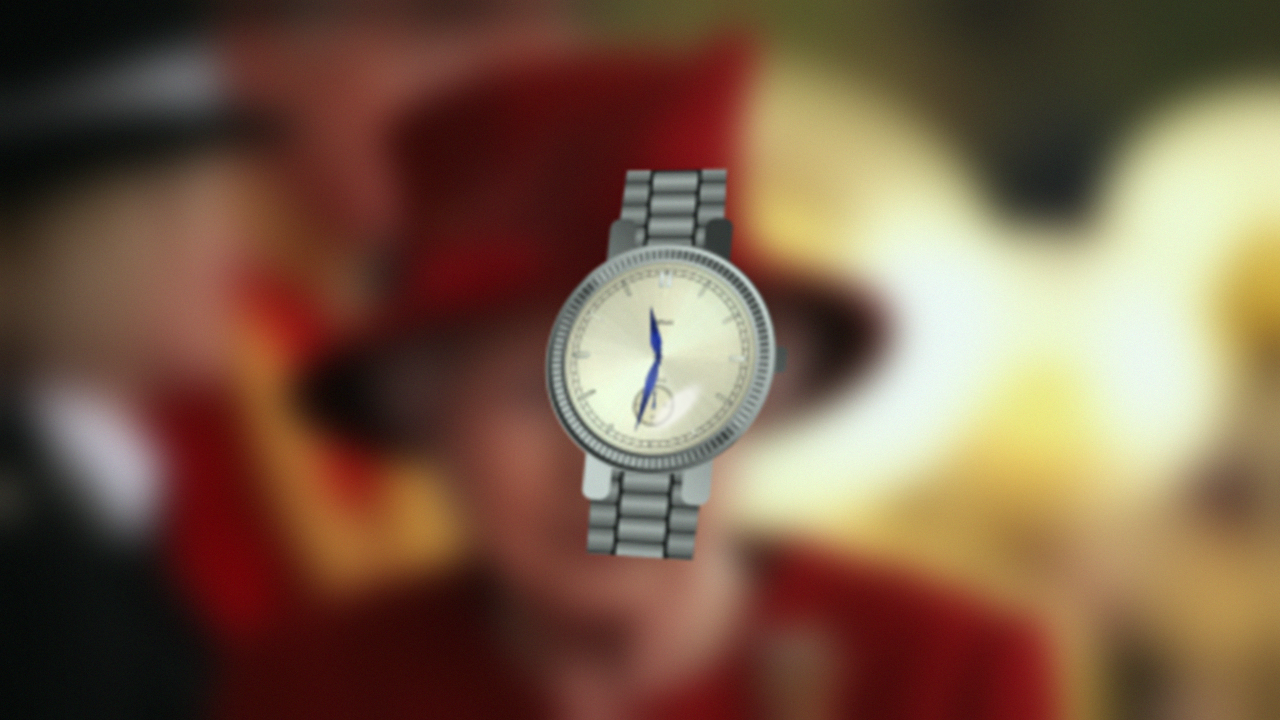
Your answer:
11:32
